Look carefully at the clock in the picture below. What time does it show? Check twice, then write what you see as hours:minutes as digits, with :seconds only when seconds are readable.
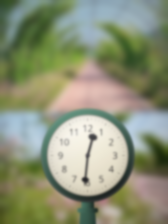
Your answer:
12:31
